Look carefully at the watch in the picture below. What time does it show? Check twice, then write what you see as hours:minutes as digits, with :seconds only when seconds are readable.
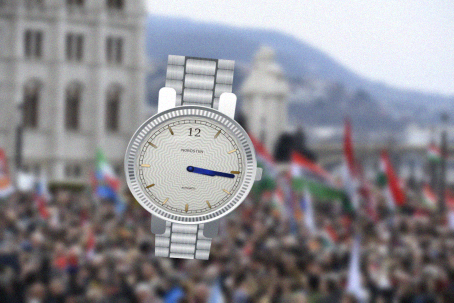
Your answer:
3:16
